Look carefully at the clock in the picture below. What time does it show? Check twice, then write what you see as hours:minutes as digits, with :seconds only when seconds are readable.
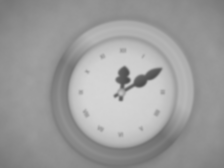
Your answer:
12:10
